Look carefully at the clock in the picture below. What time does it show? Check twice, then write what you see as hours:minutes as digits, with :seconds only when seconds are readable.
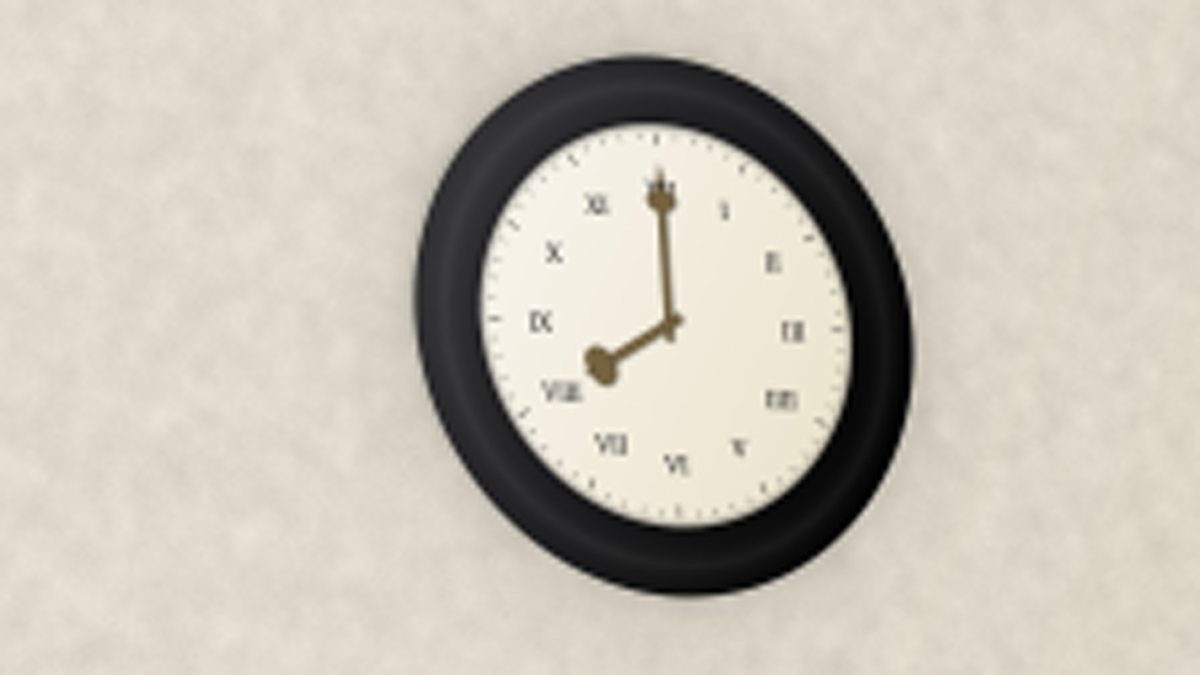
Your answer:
8:00
